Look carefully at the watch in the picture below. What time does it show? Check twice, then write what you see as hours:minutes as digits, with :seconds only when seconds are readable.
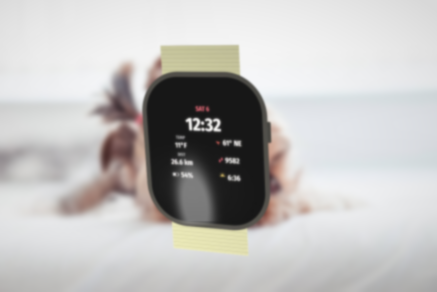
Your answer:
12:32
